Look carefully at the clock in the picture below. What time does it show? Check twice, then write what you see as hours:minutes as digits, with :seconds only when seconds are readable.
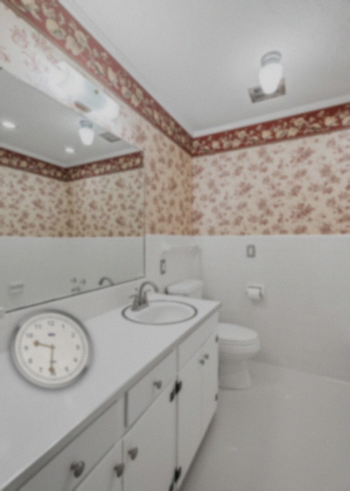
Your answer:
9:31
